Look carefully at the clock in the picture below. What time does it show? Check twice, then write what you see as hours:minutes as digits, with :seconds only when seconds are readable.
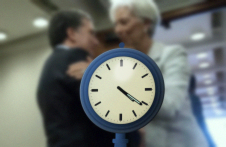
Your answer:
4:21
